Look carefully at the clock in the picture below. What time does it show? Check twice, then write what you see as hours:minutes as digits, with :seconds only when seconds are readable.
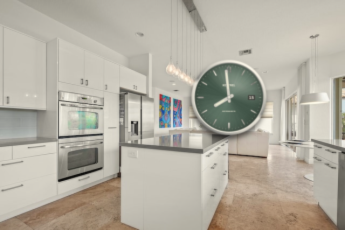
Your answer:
7:59
